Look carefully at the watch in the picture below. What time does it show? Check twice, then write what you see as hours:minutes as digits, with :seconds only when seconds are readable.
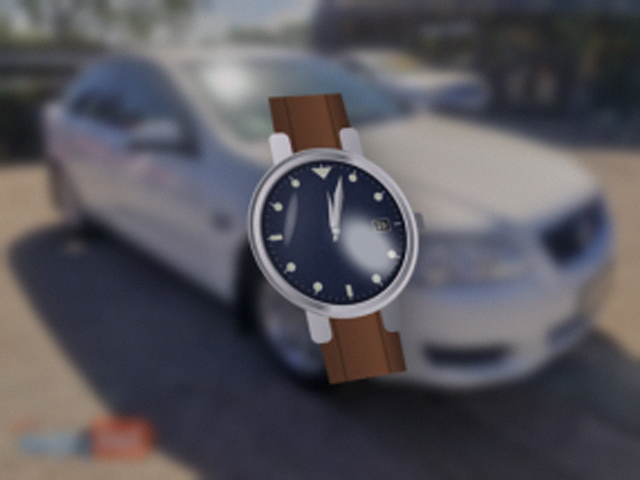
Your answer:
12:03
